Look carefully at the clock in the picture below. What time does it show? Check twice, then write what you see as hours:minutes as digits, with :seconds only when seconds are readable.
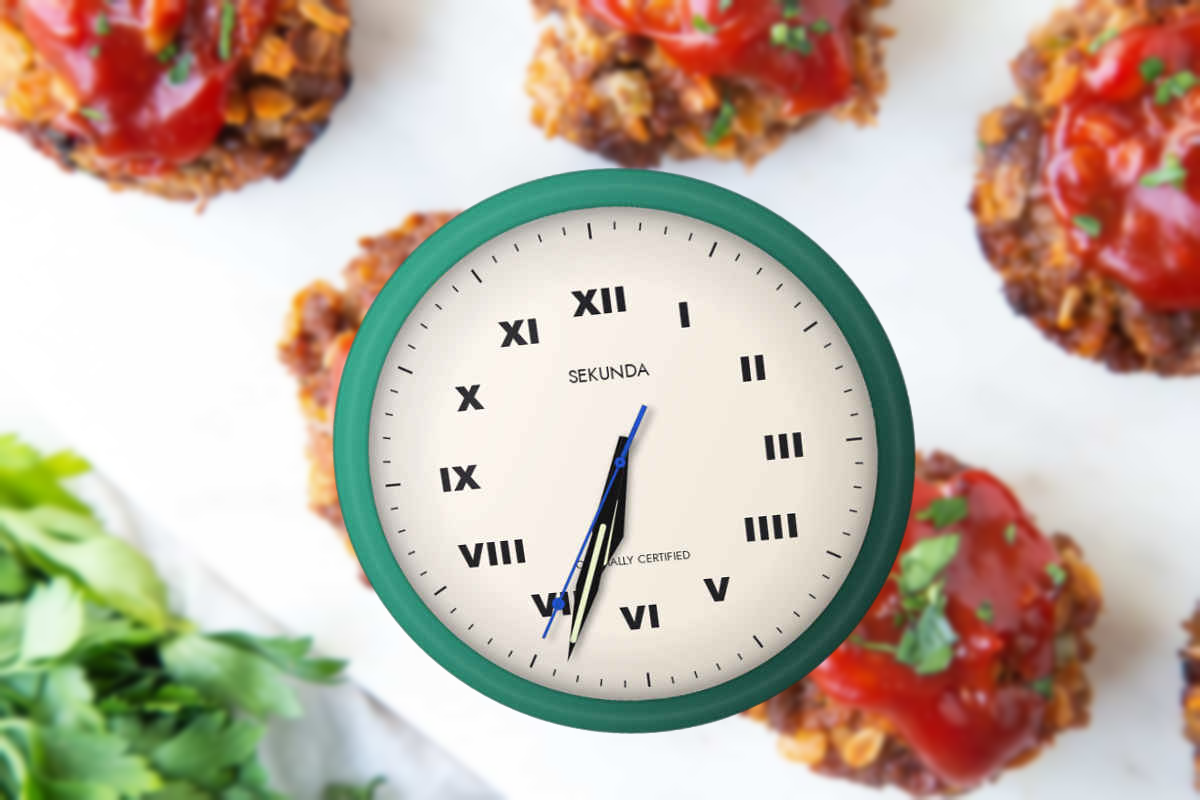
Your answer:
6:33:35
